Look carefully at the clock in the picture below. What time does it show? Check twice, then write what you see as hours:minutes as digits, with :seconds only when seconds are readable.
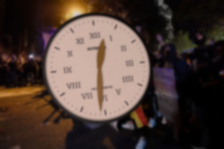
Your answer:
12:31
